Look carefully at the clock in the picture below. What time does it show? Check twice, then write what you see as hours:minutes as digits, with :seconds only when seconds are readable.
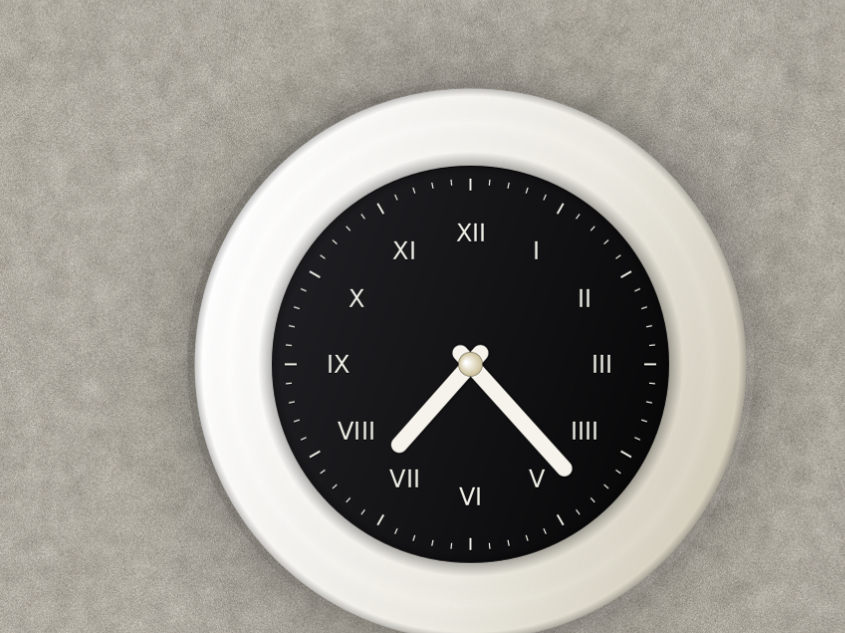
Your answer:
7:23
